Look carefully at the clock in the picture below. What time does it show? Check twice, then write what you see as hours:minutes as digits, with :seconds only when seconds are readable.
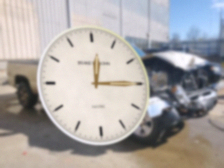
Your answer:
12:15
